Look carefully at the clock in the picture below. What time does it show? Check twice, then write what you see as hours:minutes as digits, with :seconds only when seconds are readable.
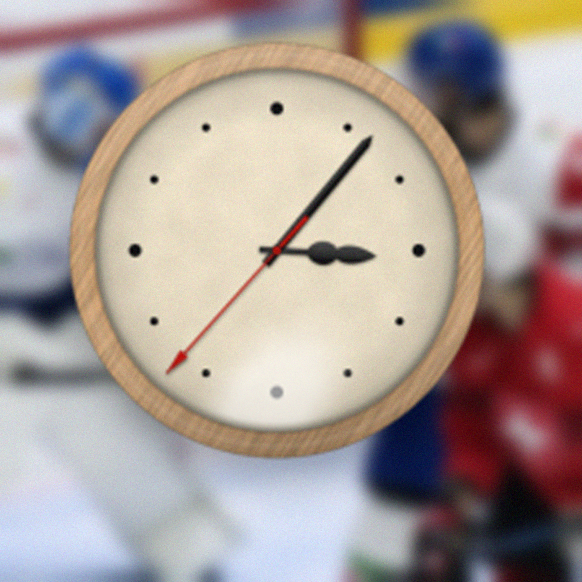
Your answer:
3:06:37
